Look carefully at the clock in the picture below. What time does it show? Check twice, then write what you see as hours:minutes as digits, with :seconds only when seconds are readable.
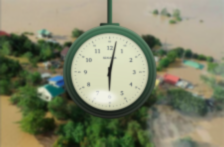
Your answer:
6:02
